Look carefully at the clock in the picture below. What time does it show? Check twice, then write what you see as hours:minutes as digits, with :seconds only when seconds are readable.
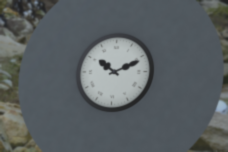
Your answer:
10:11
